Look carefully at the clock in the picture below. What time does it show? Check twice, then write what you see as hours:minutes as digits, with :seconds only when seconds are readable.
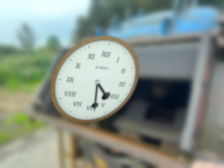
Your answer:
4:28
